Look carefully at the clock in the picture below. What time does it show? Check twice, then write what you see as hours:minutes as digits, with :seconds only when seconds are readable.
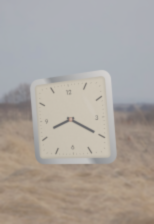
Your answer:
8:20
